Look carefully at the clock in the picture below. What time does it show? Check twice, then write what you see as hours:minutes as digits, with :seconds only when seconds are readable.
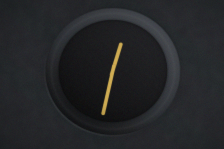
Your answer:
12:32
